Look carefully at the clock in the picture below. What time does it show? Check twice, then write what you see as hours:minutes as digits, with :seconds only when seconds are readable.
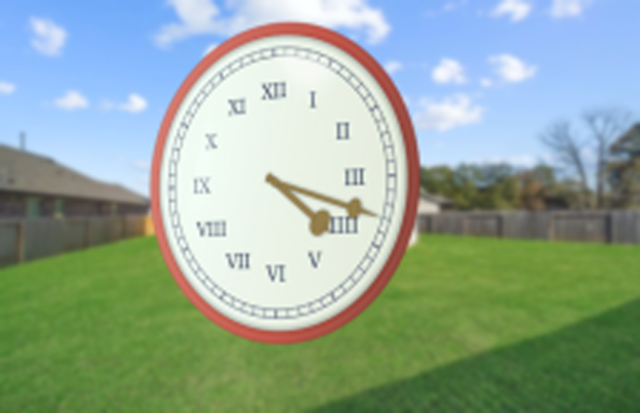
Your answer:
4:18
